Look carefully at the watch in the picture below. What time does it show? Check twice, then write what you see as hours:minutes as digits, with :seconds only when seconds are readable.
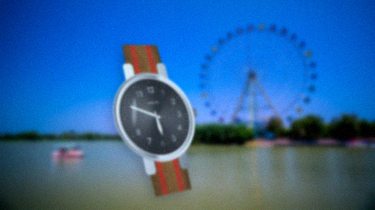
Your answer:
5:49
